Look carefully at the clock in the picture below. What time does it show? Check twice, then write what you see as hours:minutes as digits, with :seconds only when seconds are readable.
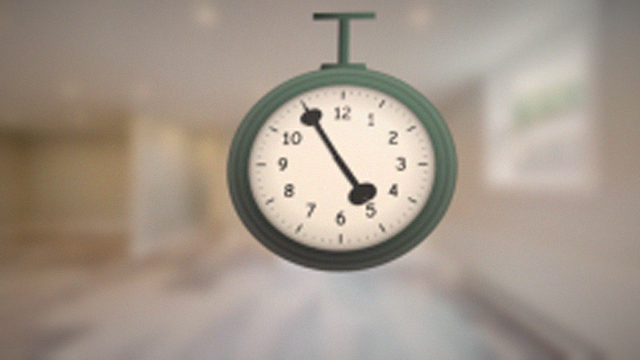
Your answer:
4:55
